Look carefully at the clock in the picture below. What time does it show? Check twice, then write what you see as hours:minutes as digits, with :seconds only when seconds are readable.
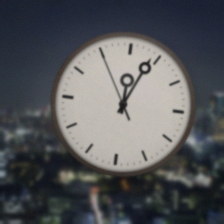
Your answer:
12:03:55
